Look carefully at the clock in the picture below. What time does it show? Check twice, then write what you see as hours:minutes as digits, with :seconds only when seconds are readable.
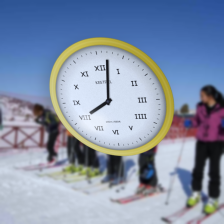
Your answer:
8:02
